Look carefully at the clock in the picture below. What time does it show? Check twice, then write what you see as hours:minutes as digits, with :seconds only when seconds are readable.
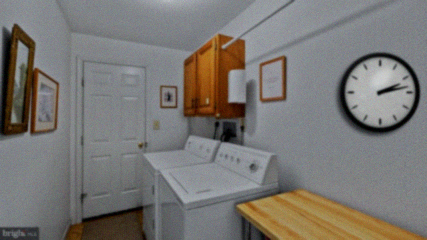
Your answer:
2:13
